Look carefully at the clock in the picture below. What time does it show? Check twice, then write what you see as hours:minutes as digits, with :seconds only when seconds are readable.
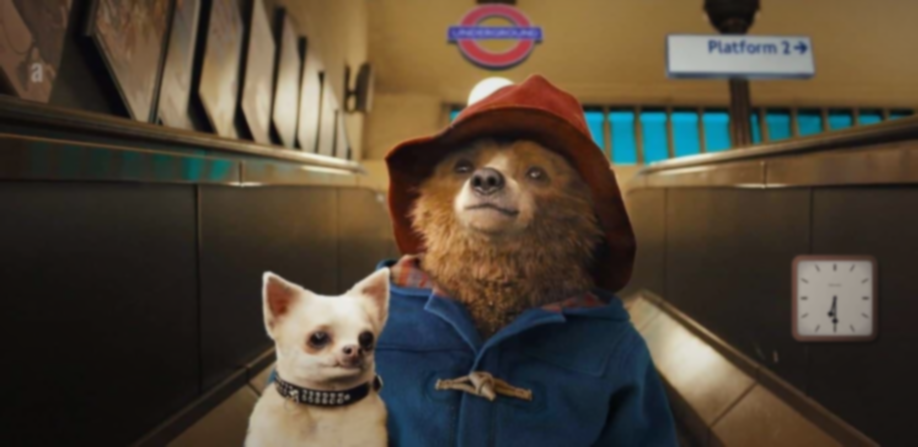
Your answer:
6:30
